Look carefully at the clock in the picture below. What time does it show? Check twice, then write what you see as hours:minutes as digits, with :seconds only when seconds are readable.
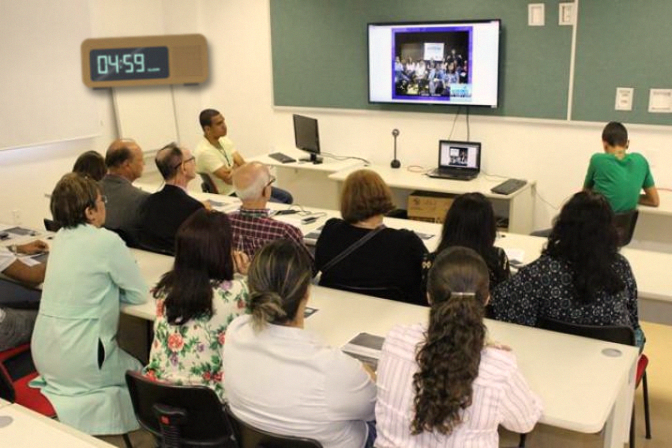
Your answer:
4:59
